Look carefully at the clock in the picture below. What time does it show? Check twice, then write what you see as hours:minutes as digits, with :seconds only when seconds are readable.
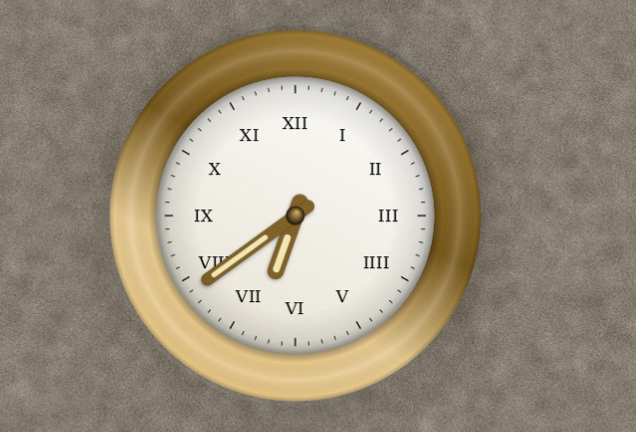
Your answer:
6:39
